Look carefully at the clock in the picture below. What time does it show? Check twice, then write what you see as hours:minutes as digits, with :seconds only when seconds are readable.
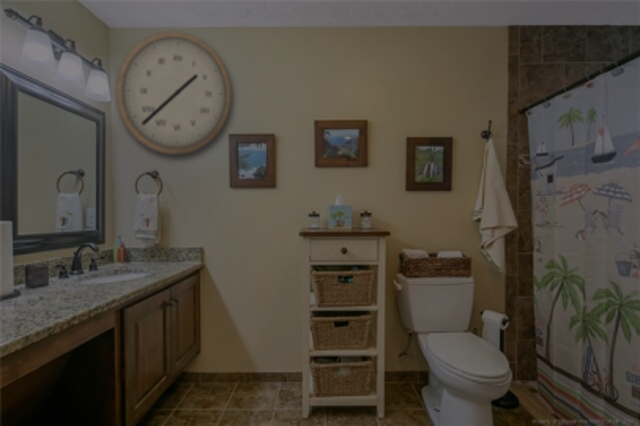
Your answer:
1:38
